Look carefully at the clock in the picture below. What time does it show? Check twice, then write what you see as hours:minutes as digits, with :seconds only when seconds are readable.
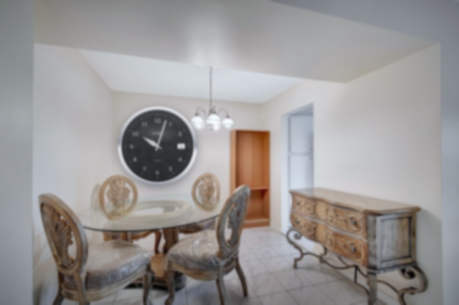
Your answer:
10:03
